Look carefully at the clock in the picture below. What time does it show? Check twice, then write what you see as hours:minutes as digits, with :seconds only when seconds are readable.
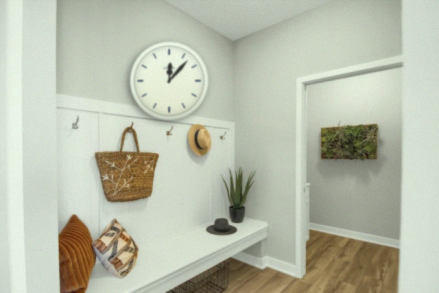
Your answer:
12:07
